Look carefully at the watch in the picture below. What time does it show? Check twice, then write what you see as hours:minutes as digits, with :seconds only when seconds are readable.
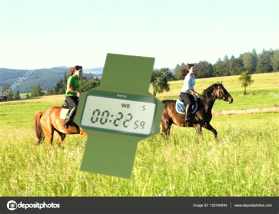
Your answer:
0:22:59
